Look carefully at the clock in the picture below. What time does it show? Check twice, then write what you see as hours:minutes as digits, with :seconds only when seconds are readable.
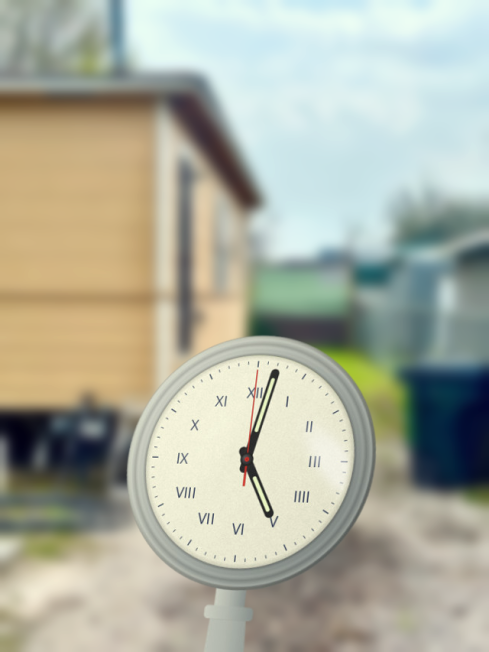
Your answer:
5:02:00
